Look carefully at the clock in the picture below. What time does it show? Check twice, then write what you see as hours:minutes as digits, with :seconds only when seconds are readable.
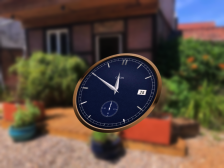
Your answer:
11:50
